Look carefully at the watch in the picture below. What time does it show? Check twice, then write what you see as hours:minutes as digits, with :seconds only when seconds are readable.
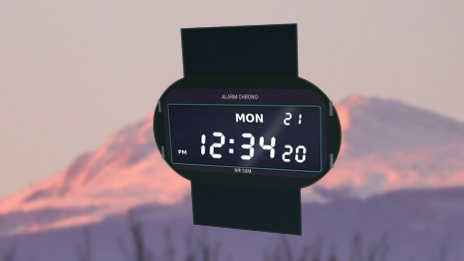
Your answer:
12:34:20
